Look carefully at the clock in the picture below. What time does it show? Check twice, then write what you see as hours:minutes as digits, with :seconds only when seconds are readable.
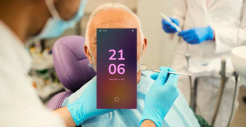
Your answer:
21:06
